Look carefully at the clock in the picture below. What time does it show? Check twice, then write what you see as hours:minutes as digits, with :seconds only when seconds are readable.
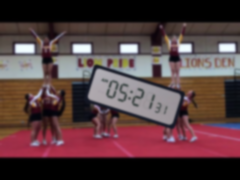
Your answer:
5:21
